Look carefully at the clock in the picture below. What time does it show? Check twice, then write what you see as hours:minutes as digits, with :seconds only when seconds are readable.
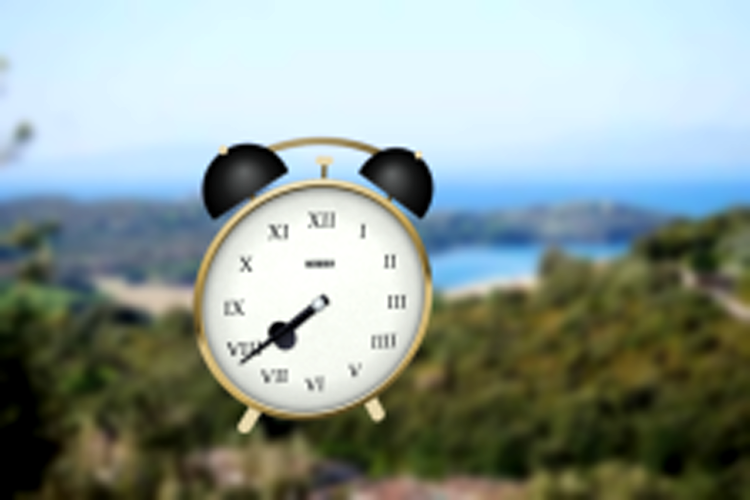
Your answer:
7:39
